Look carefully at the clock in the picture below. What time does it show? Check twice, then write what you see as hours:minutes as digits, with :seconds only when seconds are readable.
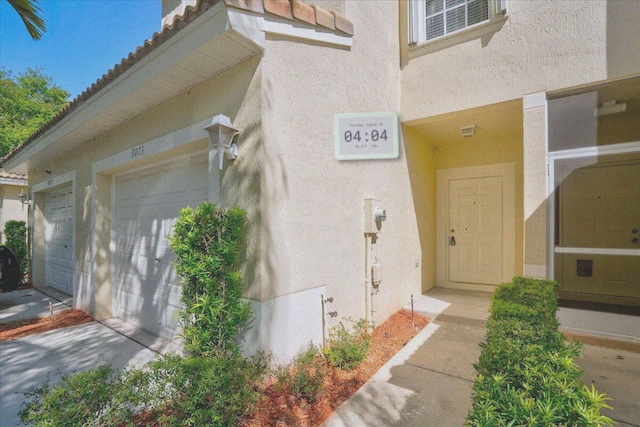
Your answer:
4:04
